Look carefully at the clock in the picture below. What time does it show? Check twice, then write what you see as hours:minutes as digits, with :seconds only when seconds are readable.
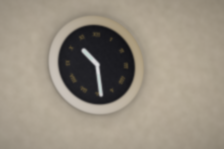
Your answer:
10:29
